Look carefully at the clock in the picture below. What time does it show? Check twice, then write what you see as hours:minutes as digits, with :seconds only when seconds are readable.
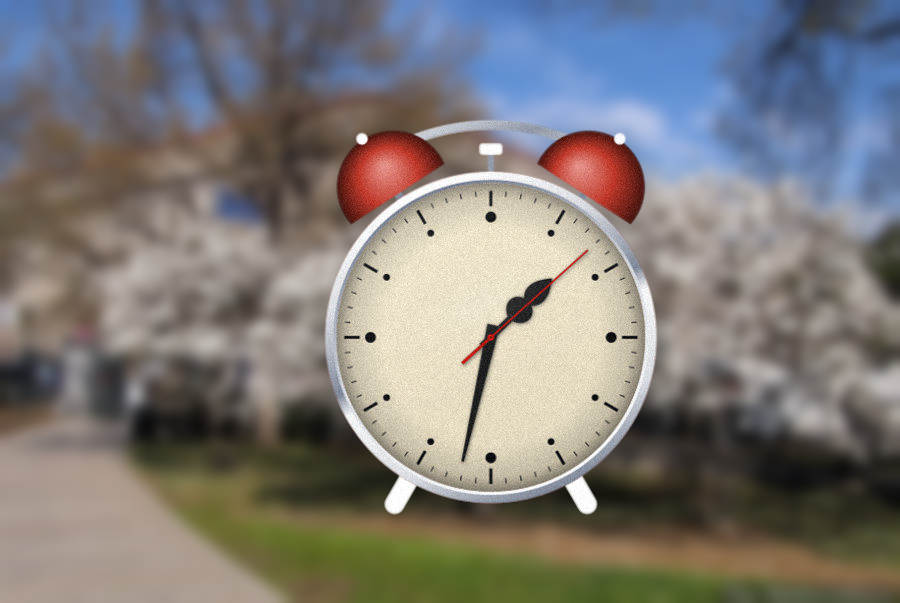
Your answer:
1:32:08
